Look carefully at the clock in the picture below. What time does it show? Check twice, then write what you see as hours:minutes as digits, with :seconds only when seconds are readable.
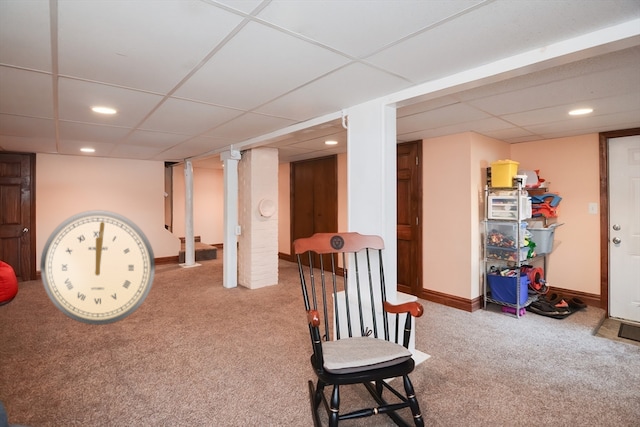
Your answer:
12:01
